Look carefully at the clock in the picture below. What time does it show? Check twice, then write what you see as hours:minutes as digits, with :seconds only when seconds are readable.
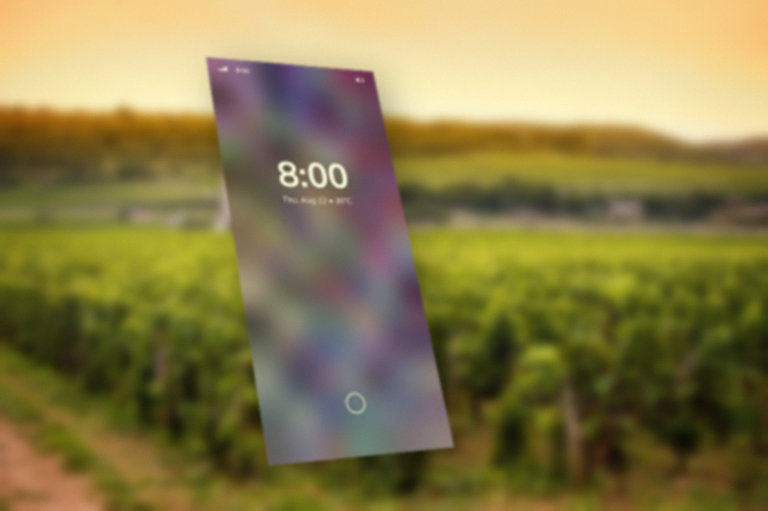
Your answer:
8:00
